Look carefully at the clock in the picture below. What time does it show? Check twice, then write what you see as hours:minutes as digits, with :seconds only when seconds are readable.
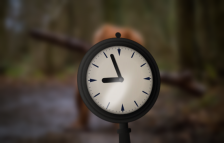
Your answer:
8:57
